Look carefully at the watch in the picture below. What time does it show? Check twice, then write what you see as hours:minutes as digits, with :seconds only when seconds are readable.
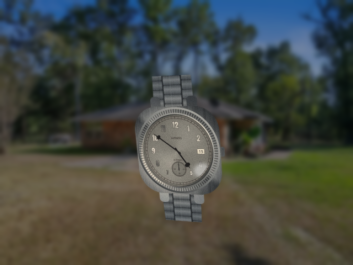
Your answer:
4:51
